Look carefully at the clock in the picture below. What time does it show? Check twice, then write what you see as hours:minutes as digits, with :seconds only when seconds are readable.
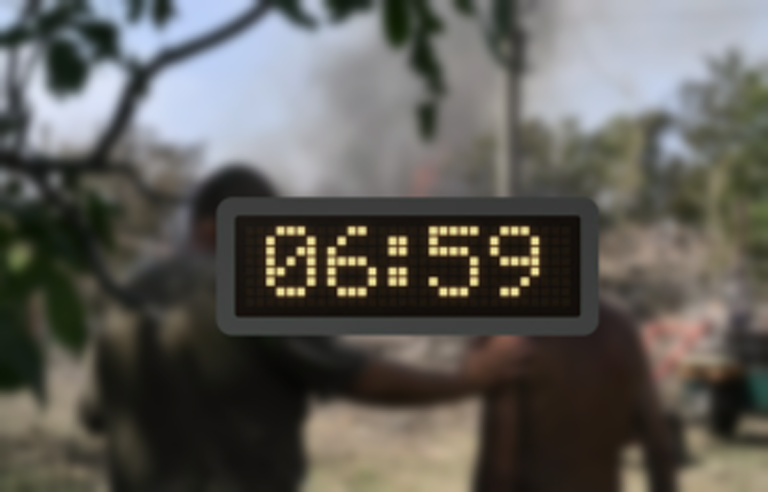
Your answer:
6:59
